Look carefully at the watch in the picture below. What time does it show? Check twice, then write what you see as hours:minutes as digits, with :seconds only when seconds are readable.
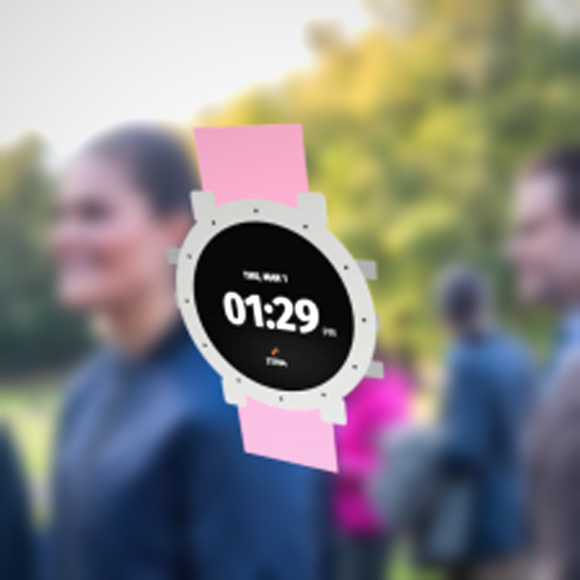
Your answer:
1:29
